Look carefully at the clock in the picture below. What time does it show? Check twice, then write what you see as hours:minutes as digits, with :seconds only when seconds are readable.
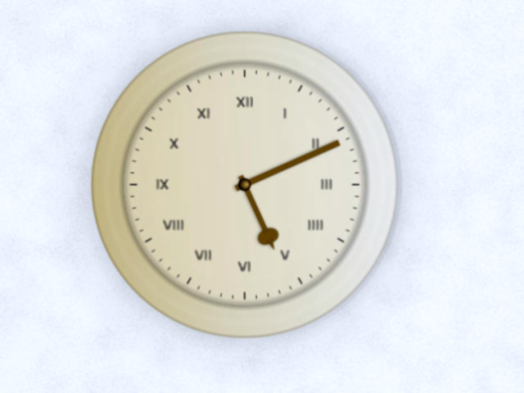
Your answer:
5:11
